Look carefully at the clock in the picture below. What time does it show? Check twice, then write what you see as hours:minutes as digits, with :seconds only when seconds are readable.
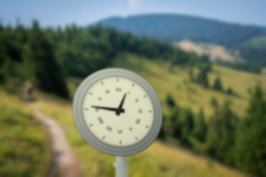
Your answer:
12:46
